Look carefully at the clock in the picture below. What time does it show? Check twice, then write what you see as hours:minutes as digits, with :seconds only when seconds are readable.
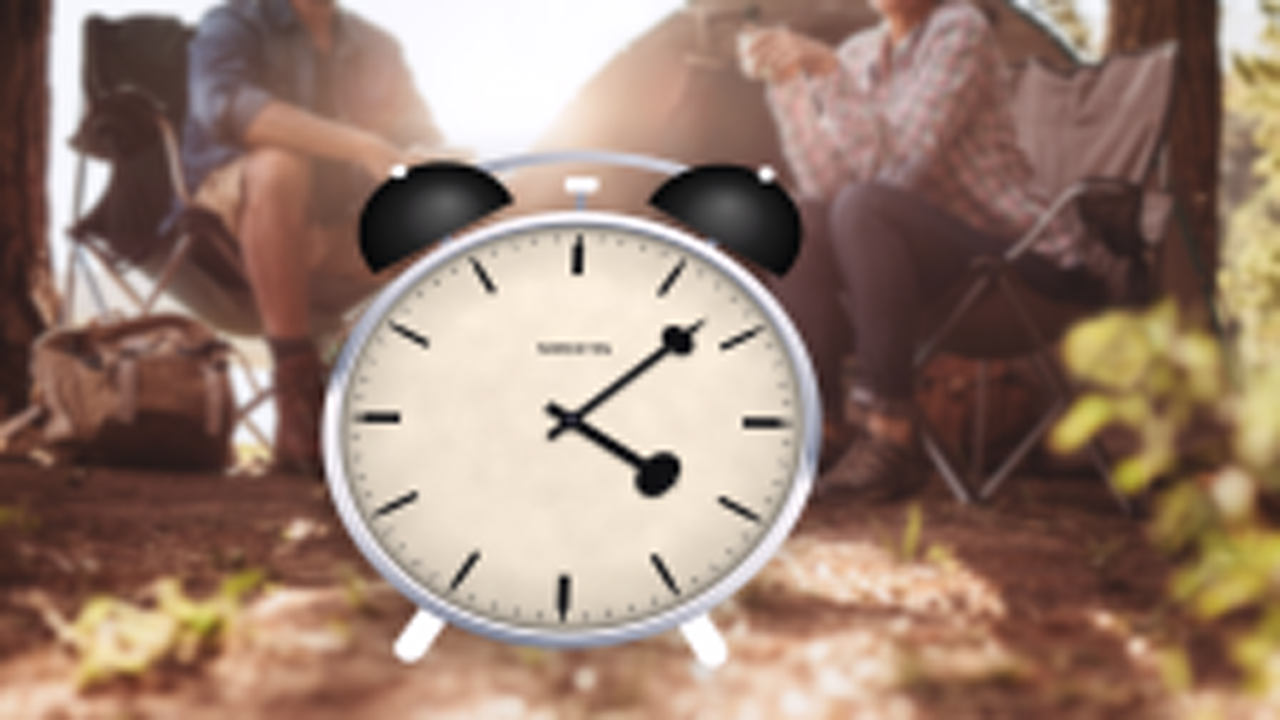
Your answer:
4:08
